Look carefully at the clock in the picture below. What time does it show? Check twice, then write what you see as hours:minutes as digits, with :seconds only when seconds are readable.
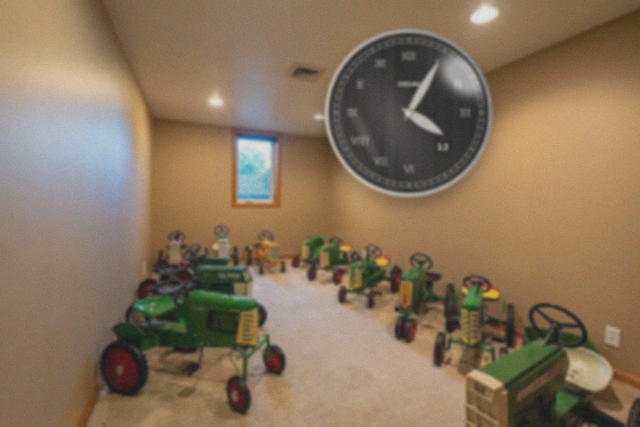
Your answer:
4:05
